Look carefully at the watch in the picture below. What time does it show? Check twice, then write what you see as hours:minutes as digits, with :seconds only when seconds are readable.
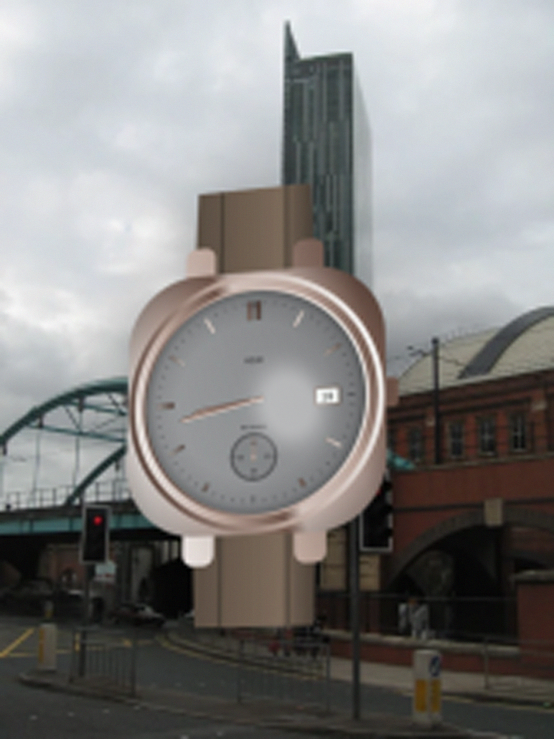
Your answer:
8:43
